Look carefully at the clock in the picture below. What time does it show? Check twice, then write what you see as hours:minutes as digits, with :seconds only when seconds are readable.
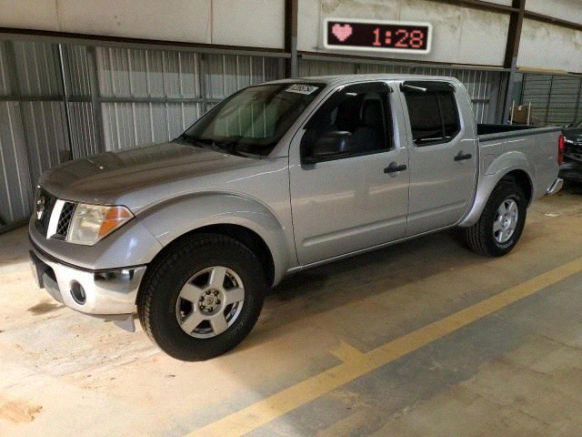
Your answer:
1:28
